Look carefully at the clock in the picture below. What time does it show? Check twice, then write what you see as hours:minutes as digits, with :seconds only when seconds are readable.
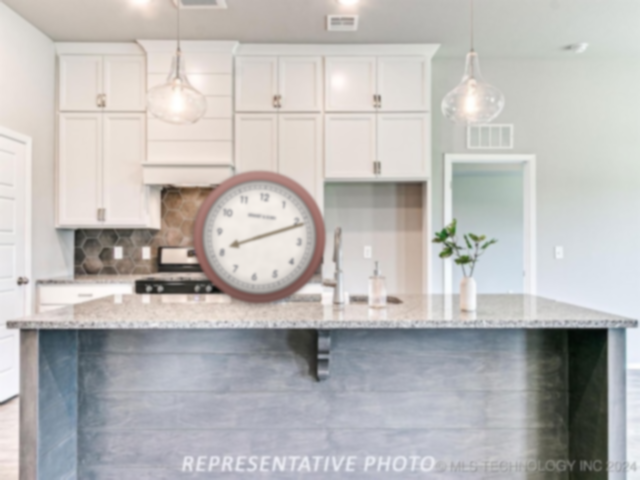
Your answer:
8:11
